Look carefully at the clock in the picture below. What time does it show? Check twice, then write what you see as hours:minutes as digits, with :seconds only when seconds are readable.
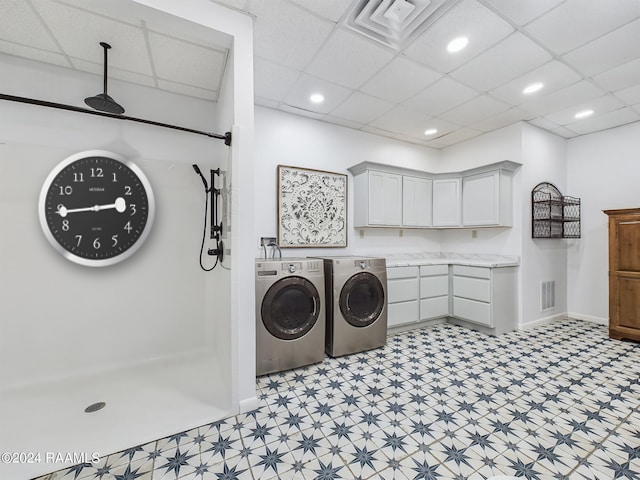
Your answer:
2:44
